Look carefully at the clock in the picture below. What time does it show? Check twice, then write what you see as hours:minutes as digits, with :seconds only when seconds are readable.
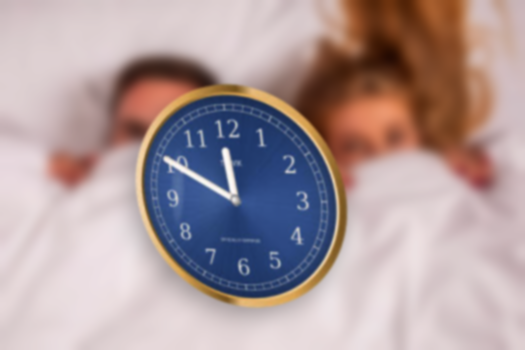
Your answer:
11:50
